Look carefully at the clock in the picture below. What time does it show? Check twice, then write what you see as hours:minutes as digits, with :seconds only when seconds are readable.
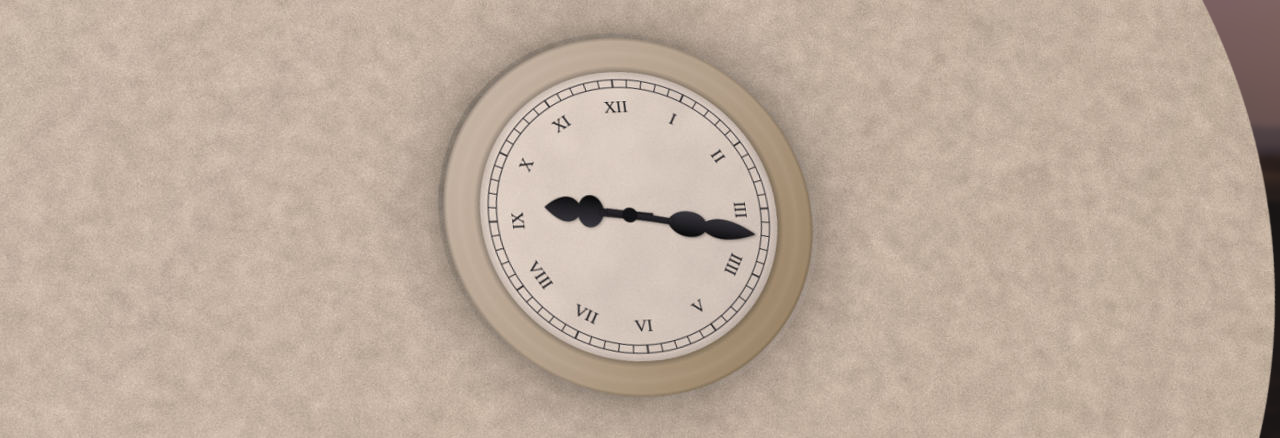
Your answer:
9:17
